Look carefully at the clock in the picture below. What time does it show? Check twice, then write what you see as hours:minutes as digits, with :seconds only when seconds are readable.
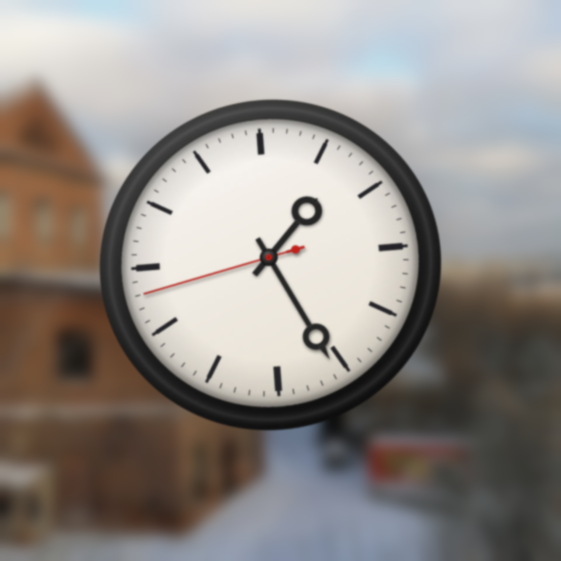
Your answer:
1:25:43
